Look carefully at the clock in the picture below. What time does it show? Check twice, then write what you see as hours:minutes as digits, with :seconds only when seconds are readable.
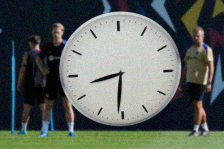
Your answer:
8:31
